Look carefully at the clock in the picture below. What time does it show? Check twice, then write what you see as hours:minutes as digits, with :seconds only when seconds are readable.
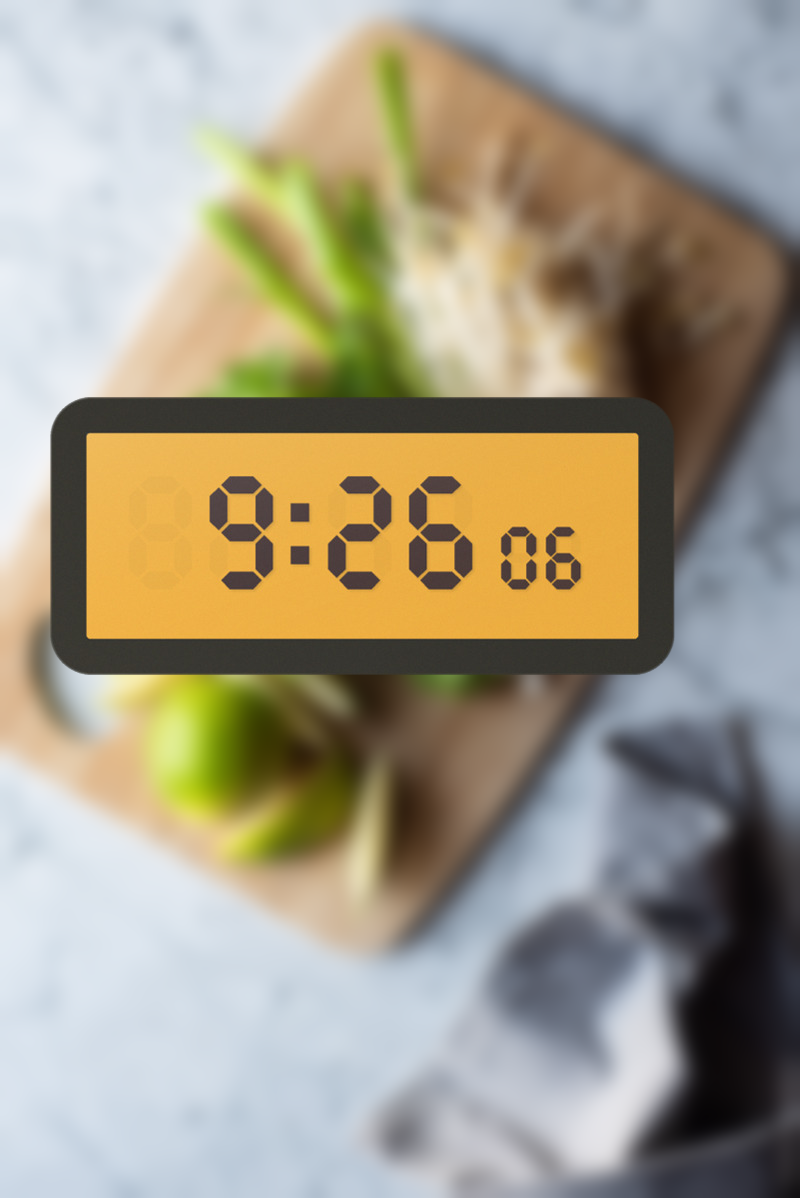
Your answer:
9:26:06
